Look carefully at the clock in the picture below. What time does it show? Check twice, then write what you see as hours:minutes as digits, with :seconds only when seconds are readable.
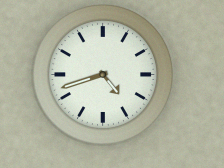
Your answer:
4:42
